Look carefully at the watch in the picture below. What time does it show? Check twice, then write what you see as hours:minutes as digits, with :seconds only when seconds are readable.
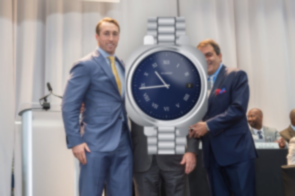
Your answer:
10:44
